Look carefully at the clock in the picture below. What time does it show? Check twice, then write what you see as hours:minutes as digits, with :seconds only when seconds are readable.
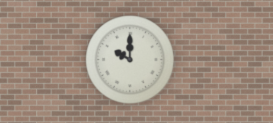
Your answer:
10:00
